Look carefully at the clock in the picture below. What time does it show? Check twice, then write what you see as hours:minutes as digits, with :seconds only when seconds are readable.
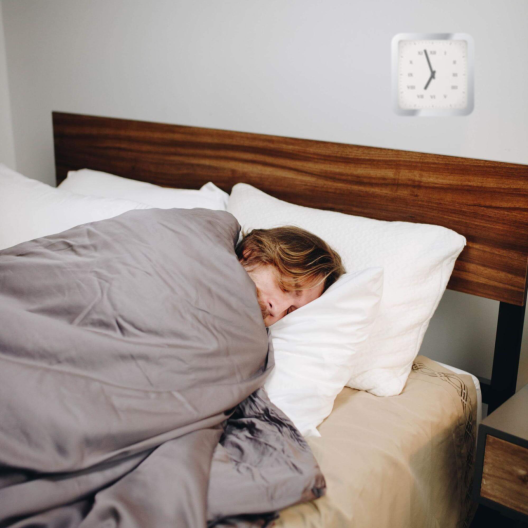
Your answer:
6:57
